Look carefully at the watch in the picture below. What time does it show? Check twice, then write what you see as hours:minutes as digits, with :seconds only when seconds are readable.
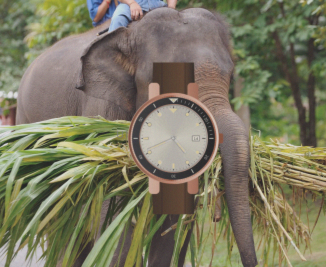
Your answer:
4:41
